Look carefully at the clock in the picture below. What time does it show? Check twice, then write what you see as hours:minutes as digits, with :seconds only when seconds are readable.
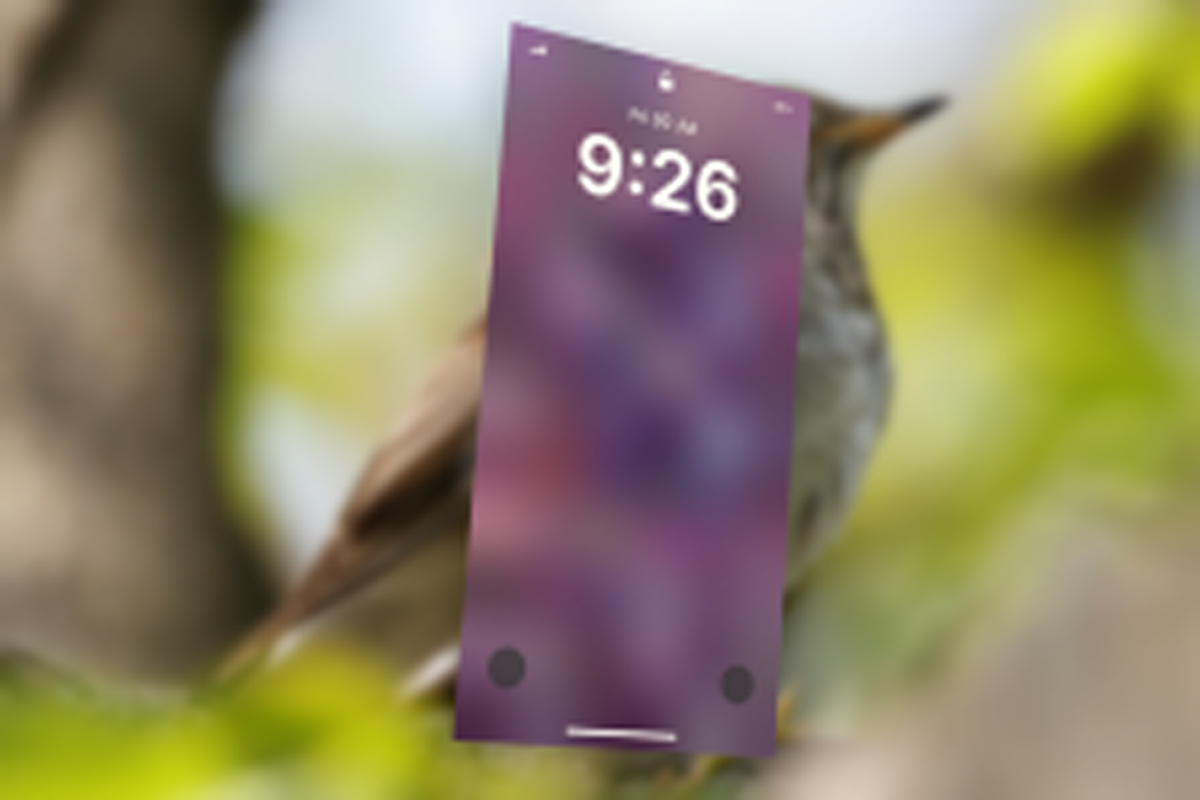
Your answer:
9:26
